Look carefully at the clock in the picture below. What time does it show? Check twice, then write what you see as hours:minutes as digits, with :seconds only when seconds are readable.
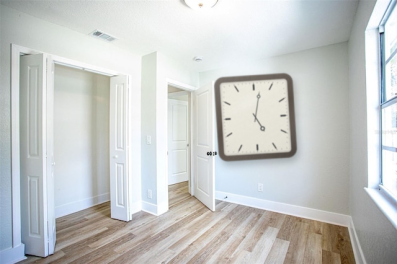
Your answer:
5:02
